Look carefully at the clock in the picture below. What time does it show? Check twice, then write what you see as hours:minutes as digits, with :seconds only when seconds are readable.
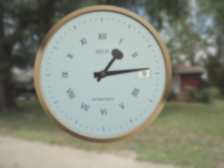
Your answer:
1:14
